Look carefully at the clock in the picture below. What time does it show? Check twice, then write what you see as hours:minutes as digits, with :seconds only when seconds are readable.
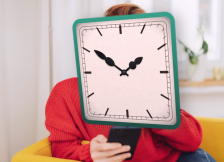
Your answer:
1:51
